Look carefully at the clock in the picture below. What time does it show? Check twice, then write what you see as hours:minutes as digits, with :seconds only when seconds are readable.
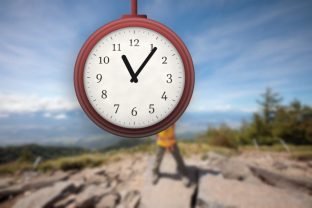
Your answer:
11:06
